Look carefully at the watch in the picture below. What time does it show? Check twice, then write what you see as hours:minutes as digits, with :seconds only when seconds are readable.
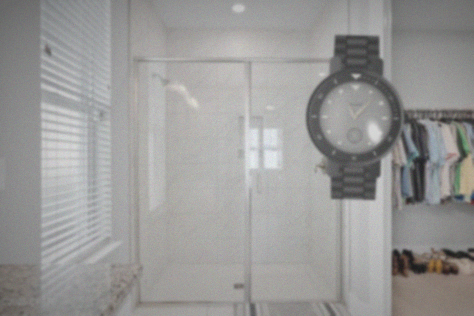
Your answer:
11:07
